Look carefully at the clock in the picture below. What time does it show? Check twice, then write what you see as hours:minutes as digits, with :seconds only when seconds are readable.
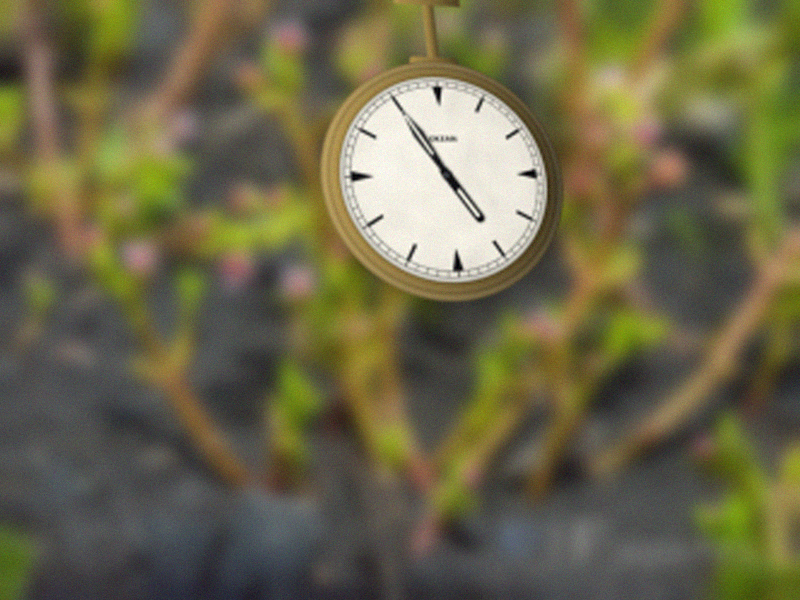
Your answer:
4:55
